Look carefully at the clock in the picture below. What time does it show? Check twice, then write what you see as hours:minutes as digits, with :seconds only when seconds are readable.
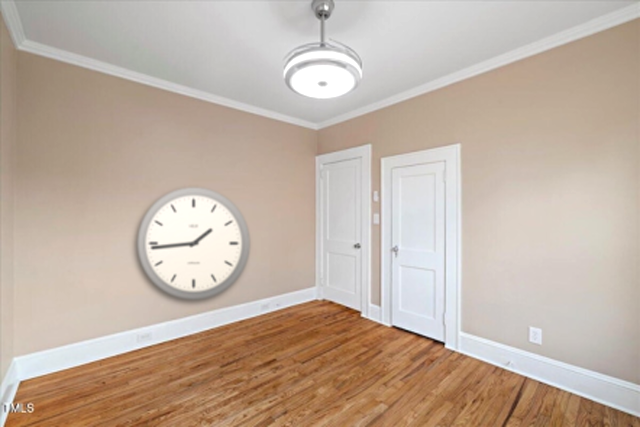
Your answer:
1:44
